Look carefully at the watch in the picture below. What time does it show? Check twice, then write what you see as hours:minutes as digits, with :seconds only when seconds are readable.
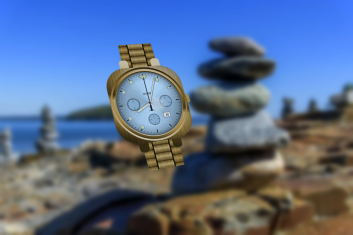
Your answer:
8:04
